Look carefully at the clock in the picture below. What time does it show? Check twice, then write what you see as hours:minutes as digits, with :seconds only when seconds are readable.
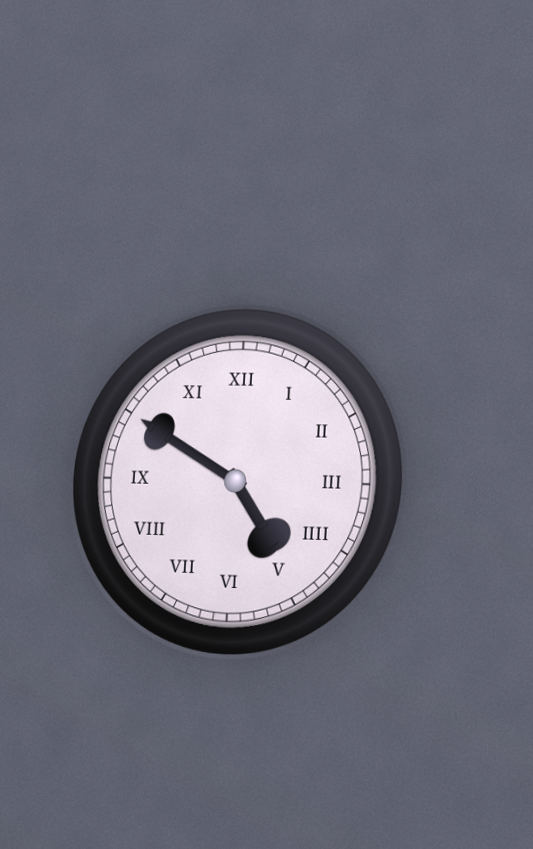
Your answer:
4:50
